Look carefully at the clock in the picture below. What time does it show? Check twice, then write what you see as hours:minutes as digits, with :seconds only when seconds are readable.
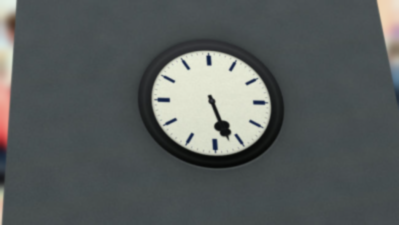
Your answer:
5:27
